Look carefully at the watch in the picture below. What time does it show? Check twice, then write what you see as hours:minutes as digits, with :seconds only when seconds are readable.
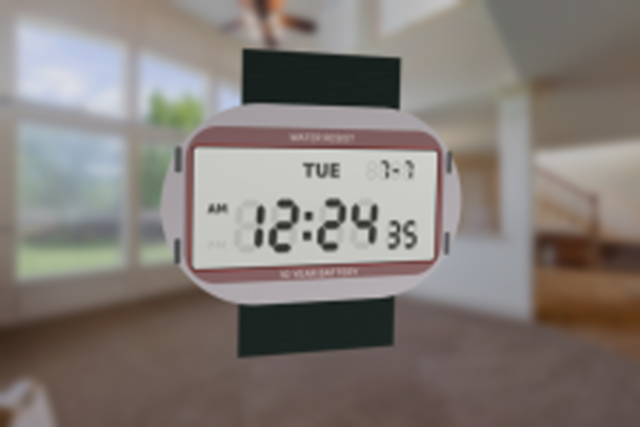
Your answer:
12:24:35
